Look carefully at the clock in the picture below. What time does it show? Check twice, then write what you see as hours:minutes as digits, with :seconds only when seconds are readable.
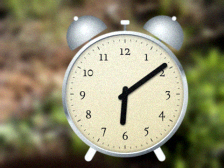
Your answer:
6:09
